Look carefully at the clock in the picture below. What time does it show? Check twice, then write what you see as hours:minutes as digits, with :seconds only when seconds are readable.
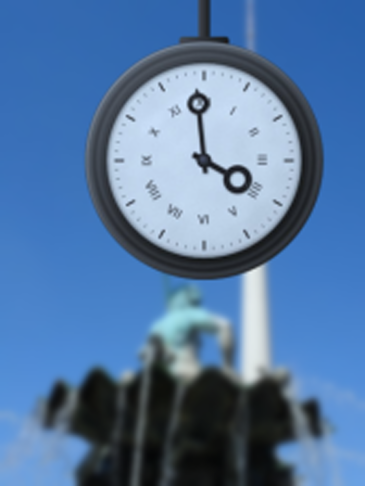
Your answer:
3:59
